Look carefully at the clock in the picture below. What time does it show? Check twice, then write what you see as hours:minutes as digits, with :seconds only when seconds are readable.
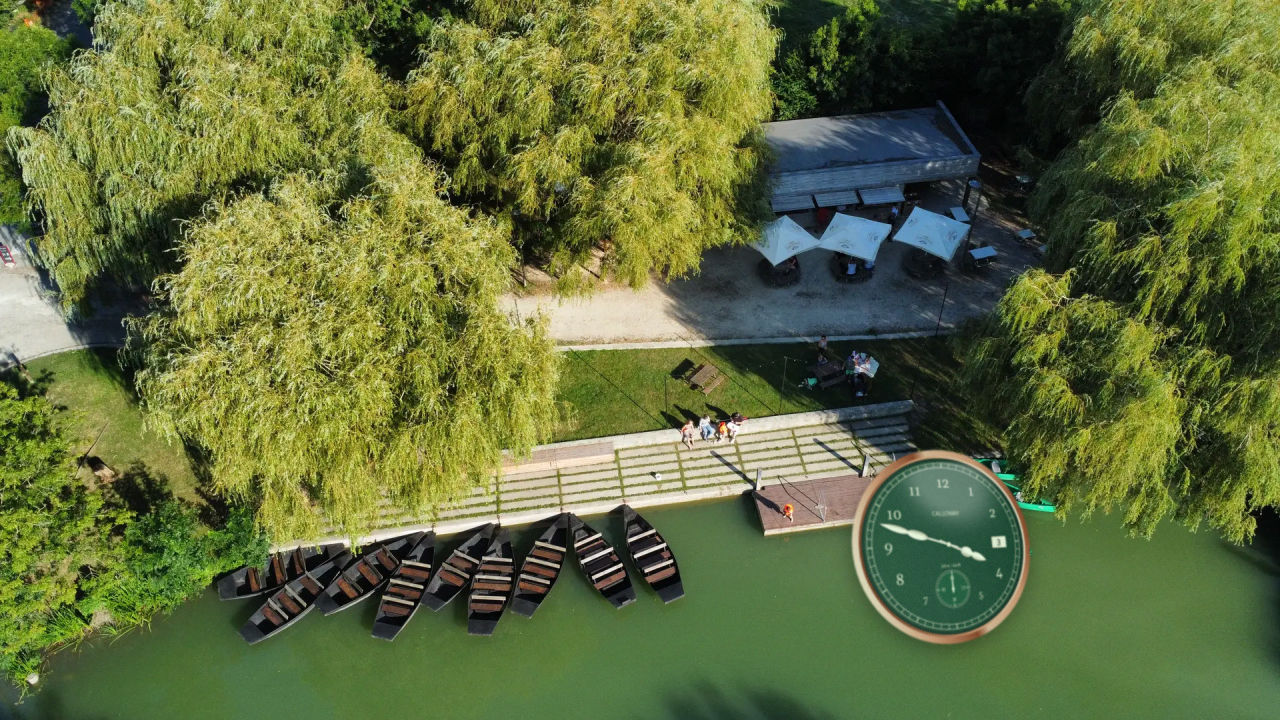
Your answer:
3:48
